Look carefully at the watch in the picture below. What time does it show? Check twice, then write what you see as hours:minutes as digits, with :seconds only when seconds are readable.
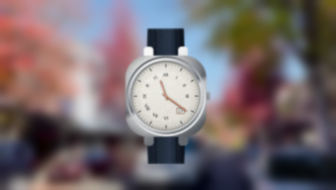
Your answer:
11:21
